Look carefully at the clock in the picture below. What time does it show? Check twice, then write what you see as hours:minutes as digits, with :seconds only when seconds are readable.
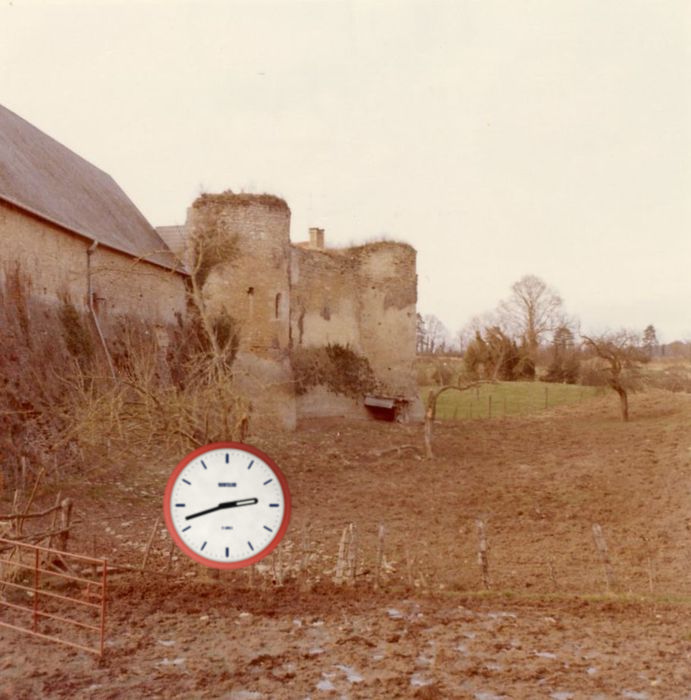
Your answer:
2:42
